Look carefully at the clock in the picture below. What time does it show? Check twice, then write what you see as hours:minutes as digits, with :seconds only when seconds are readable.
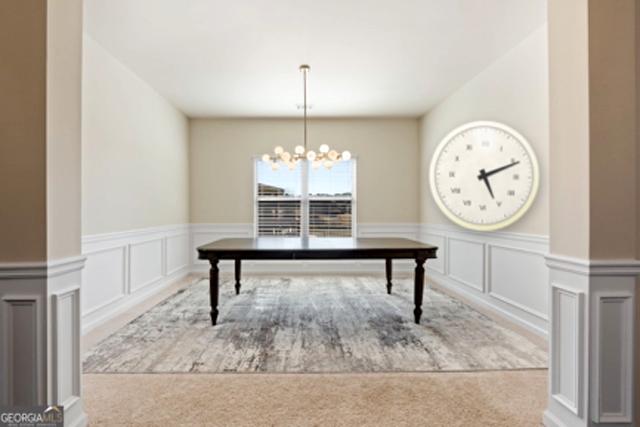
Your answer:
5:11
